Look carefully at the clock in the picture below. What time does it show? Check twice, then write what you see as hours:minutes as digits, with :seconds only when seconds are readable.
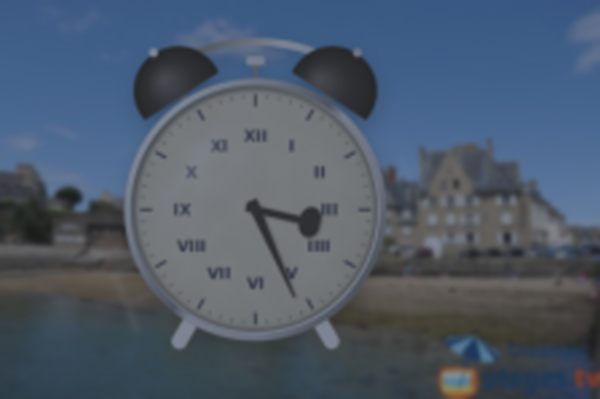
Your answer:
3:26
